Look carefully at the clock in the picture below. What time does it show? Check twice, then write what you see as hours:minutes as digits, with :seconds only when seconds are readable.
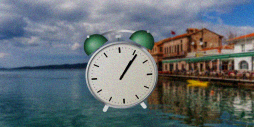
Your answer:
1:06
